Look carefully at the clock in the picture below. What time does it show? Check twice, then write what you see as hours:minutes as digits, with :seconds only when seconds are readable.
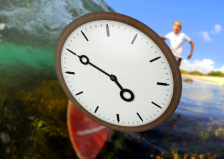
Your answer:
4:50
